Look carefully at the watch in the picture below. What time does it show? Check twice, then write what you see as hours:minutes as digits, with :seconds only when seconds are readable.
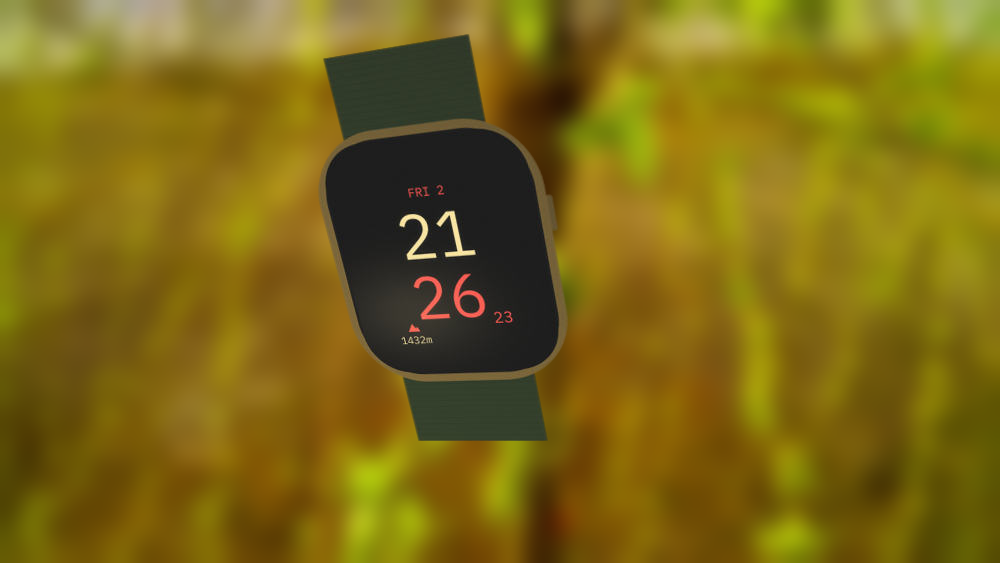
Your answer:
21:26:23
